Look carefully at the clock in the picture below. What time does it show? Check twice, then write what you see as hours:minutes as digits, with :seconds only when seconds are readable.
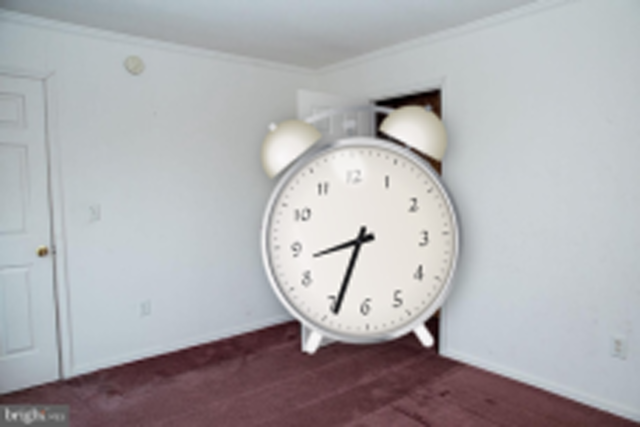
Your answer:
8:34
